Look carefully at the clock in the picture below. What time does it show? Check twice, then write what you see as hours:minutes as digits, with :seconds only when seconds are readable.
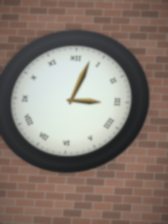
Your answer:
3:03
